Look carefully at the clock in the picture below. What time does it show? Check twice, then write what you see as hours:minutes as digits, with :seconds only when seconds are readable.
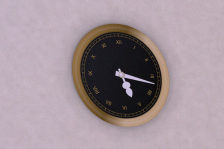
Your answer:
5:17
